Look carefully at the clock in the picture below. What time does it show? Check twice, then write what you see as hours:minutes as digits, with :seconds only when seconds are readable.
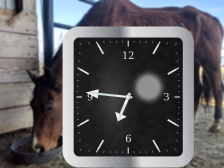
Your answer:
6:46
